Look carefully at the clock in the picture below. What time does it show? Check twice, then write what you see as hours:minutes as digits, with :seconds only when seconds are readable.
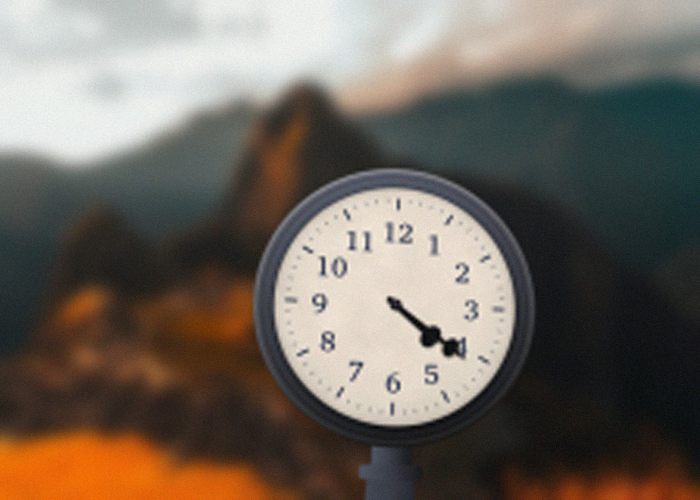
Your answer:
4:21
